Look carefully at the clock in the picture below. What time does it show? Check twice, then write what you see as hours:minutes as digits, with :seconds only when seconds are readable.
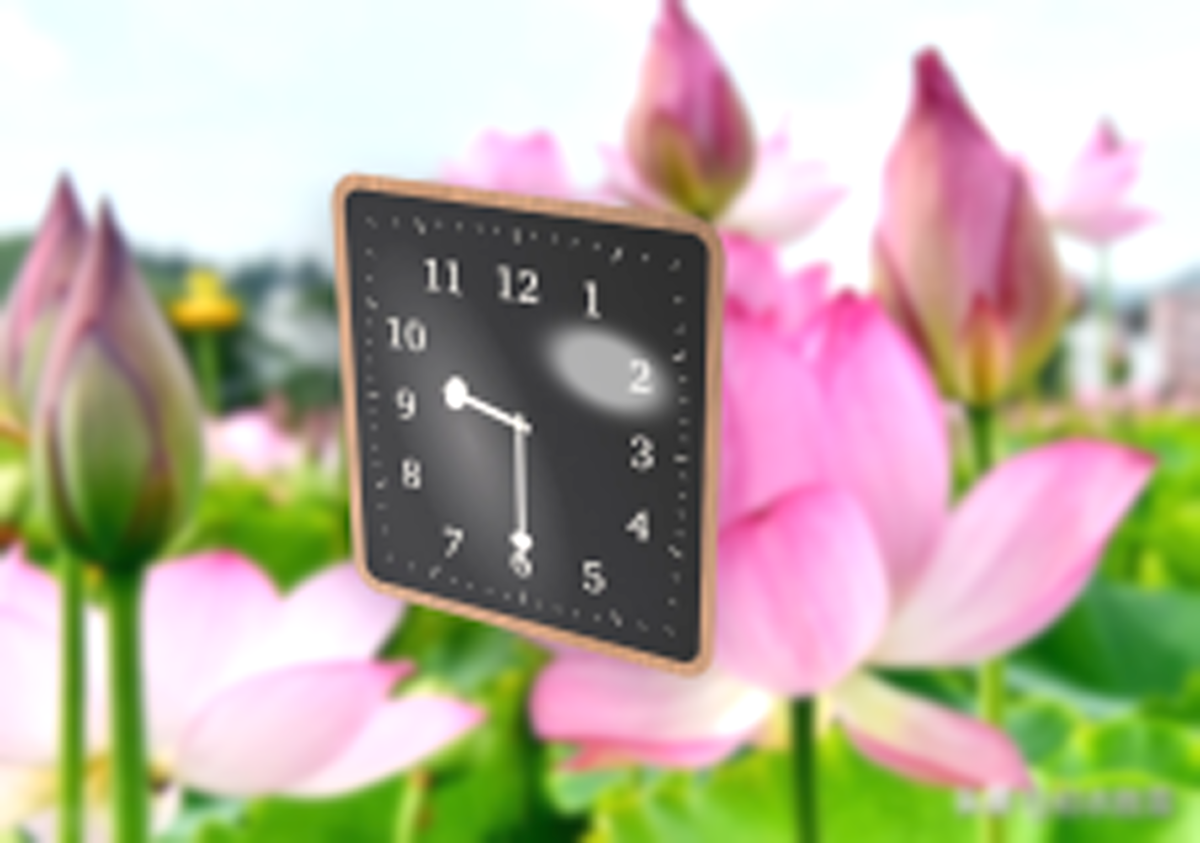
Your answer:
9:30
